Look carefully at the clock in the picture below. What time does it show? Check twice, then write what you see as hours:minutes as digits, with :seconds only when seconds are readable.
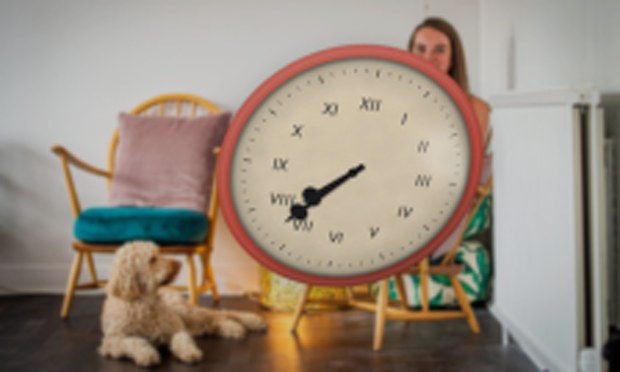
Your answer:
7:37
